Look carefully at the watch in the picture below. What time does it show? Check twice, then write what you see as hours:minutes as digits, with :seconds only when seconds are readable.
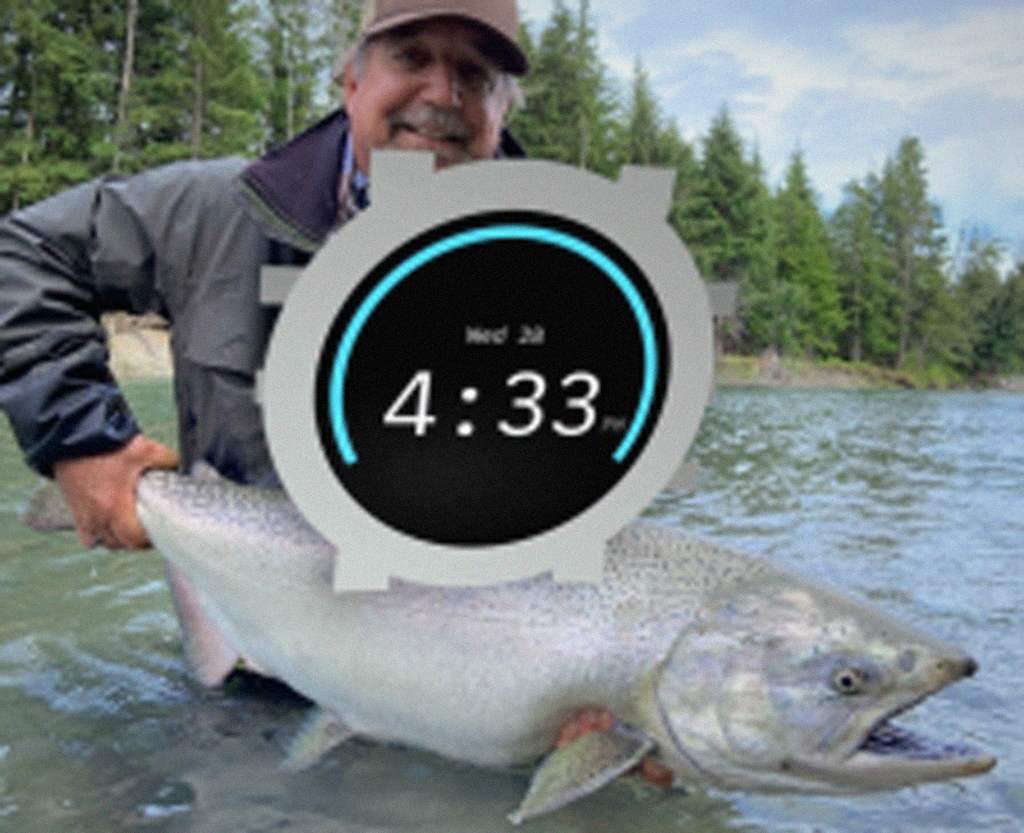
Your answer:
4:33
